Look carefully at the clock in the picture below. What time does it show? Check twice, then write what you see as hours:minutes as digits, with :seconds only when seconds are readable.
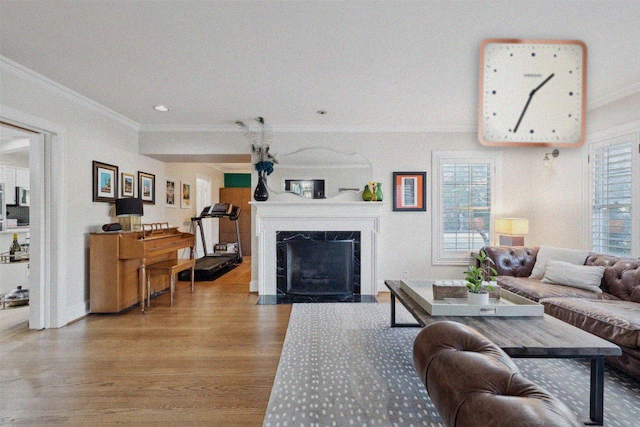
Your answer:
1:34
